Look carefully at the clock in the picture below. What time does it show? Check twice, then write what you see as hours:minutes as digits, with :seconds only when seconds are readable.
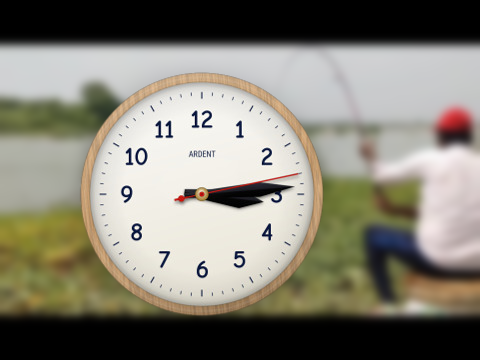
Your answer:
3:14:13
